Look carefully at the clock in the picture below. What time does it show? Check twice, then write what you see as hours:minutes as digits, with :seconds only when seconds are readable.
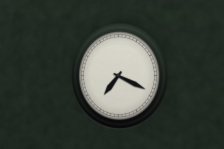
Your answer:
7:19
